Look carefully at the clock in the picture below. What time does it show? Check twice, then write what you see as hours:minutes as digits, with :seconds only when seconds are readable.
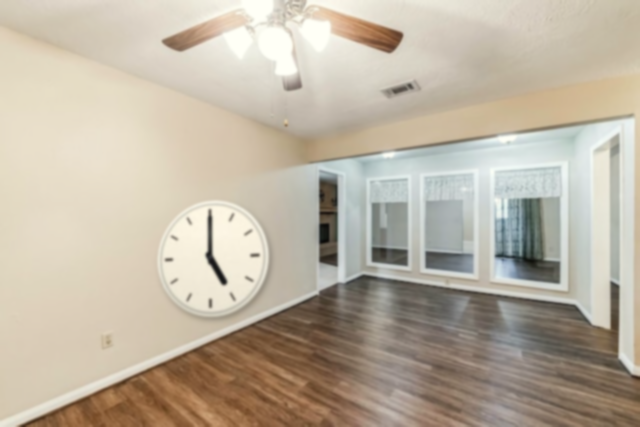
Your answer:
5:00
